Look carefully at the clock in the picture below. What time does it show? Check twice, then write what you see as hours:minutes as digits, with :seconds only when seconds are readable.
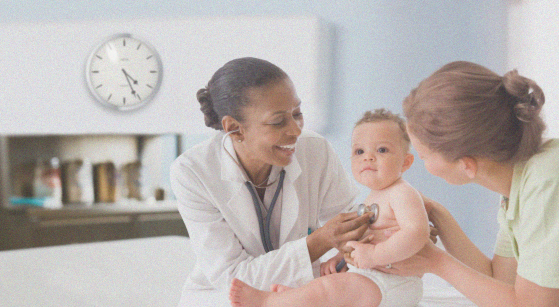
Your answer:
4:26
